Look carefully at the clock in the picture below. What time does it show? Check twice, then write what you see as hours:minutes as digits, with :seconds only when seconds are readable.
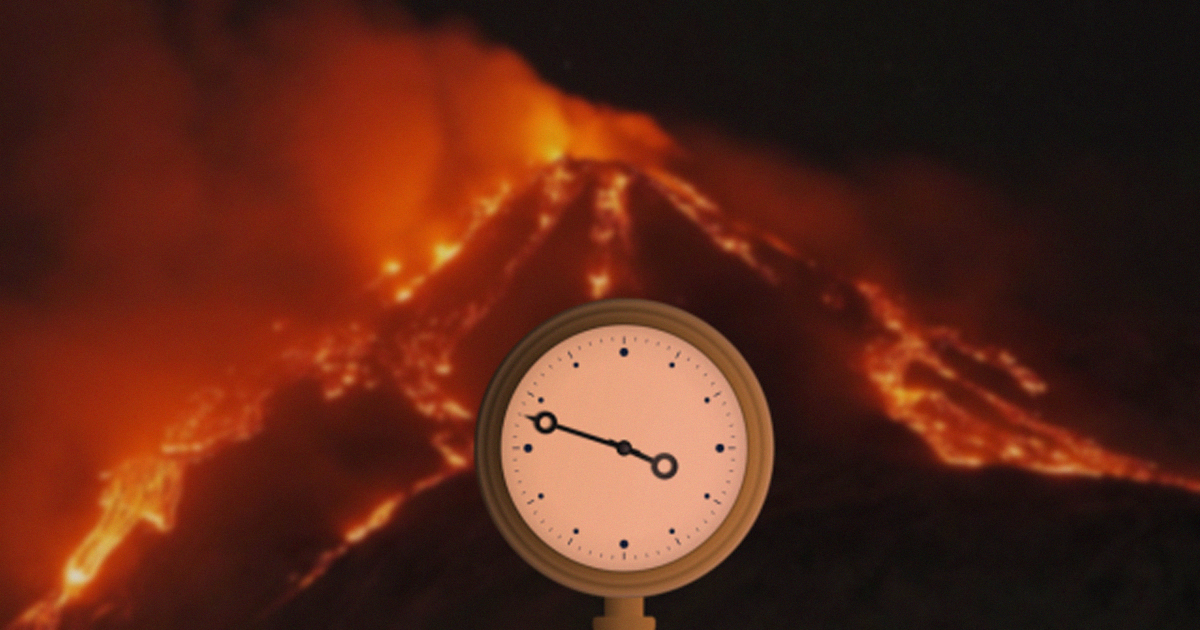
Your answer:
3:48
